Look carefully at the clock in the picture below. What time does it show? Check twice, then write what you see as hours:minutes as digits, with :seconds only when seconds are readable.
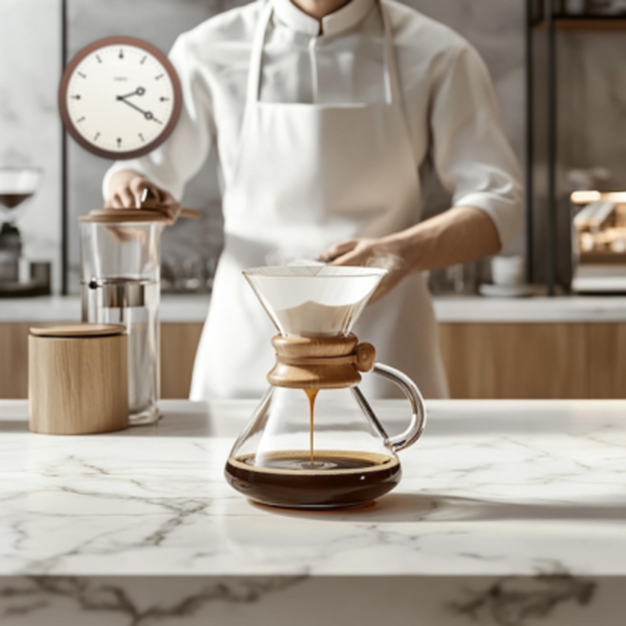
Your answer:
2:20
